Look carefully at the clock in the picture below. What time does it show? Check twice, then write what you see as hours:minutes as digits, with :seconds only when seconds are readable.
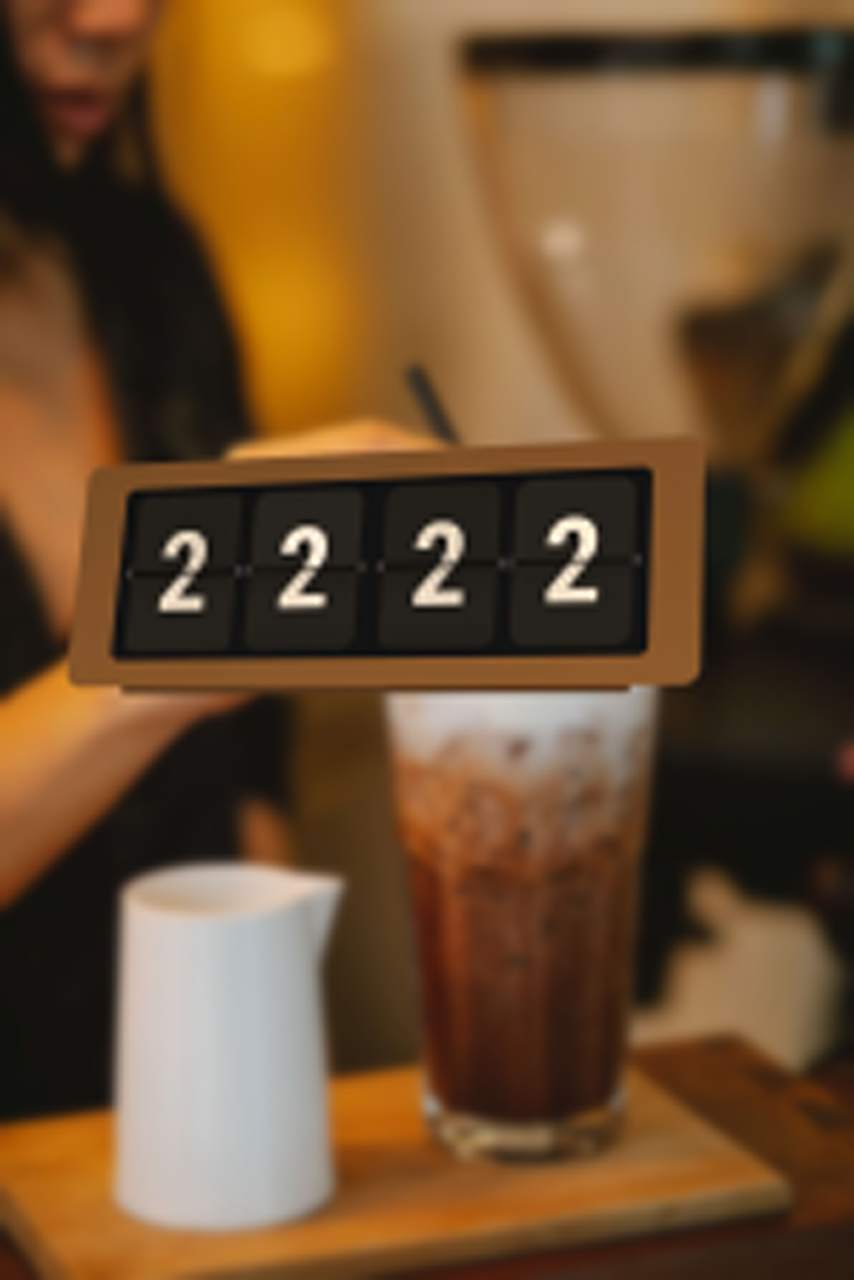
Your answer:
22:22
